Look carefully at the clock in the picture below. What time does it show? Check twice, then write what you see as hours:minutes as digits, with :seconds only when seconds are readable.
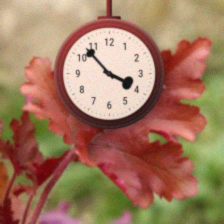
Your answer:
3:53
